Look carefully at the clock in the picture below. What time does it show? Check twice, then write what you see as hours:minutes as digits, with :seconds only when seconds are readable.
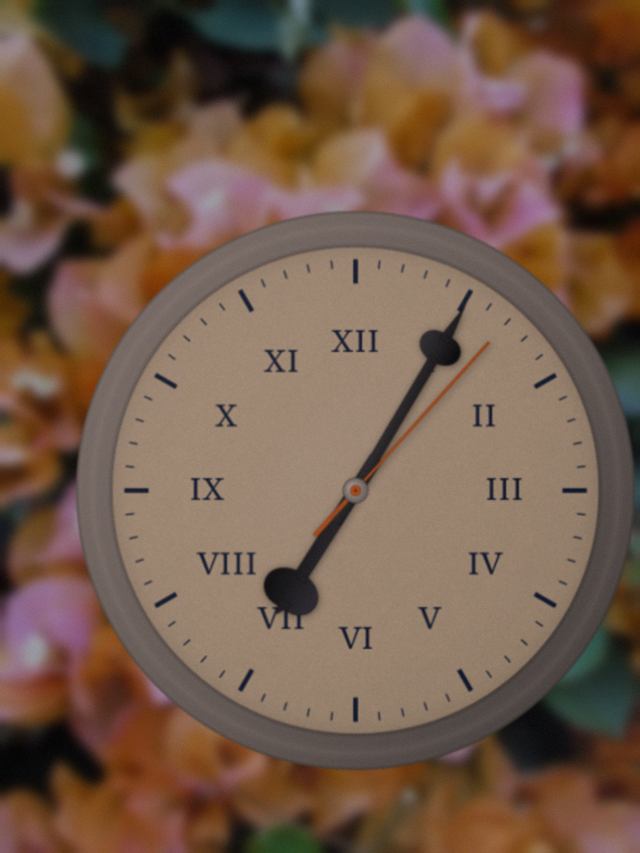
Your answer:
7:05:07
